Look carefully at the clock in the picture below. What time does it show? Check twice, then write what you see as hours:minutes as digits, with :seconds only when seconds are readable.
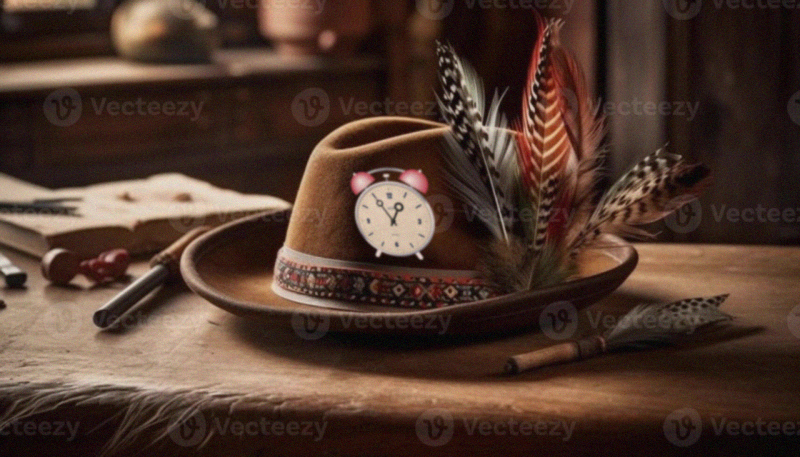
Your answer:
12:55
